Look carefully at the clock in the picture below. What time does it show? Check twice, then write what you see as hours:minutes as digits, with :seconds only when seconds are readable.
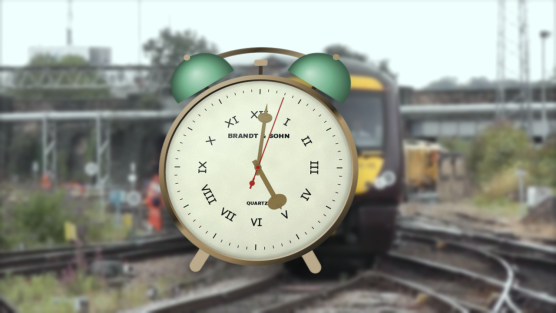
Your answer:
5:01:03
